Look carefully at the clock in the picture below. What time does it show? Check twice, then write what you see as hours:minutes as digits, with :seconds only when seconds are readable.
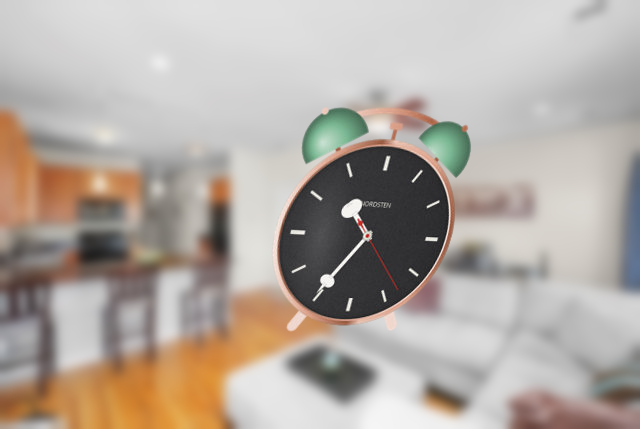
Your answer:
10:35:23
